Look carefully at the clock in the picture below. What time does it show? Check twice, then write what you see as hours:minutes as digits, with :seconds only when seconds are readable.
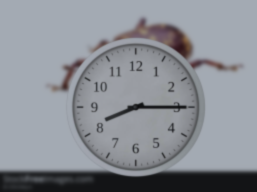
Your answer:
8:15
